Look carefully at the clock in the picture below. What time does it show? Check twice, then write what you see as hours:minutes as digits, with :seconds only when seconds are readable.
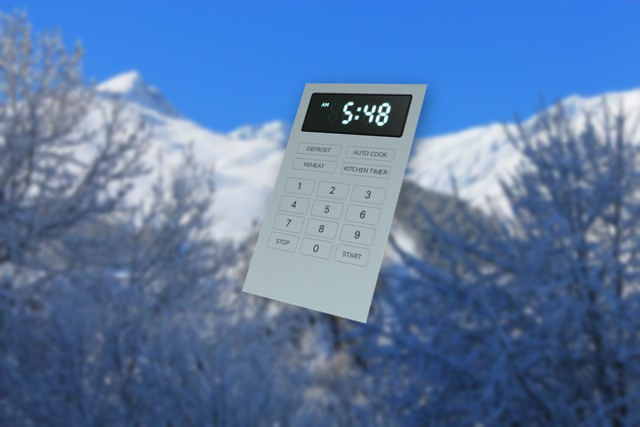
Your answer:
5:48
